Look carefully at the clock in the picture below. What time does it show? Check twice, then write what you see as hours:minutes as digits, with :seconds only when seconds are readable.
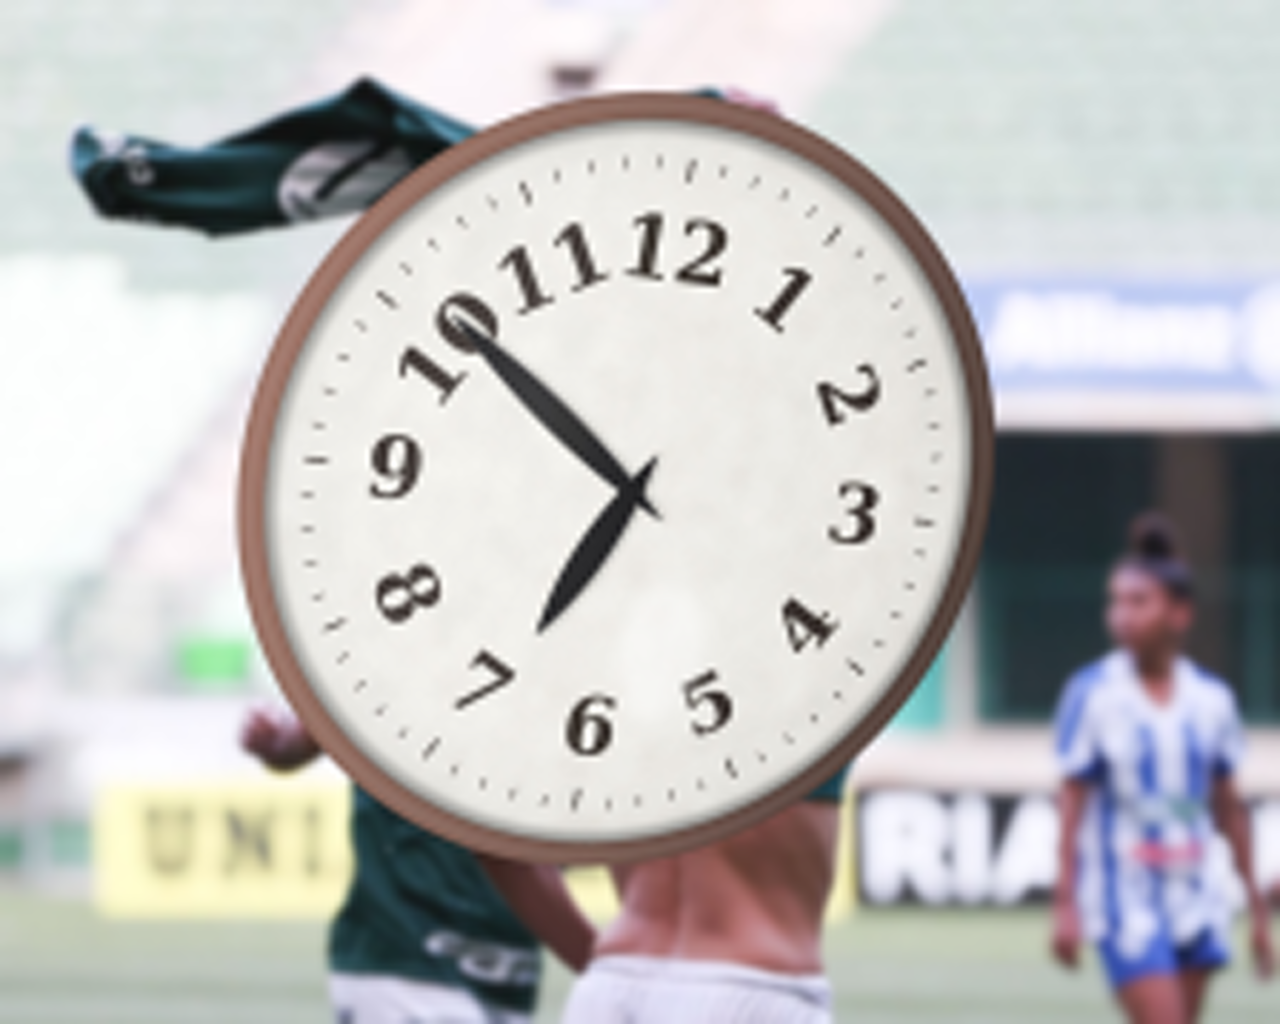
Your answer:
6:51
